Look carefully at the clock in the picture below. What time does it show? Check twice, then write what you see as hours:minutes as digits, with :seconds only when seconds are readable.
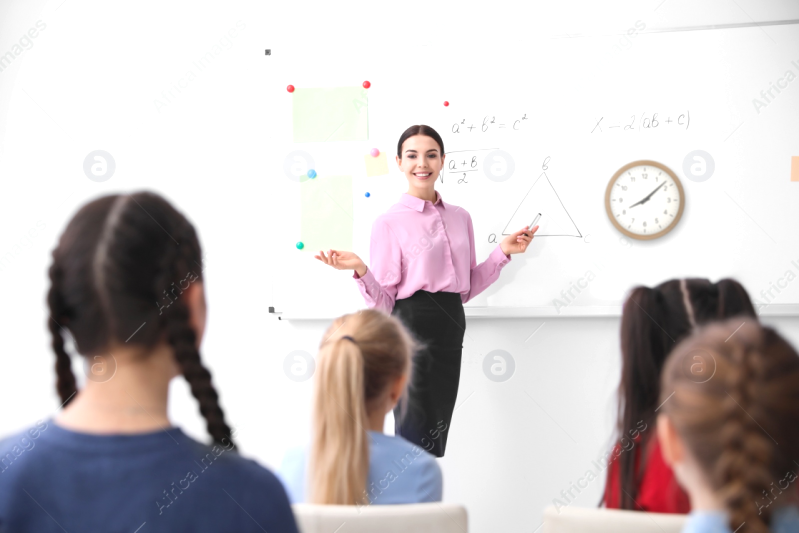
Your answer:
8:08
